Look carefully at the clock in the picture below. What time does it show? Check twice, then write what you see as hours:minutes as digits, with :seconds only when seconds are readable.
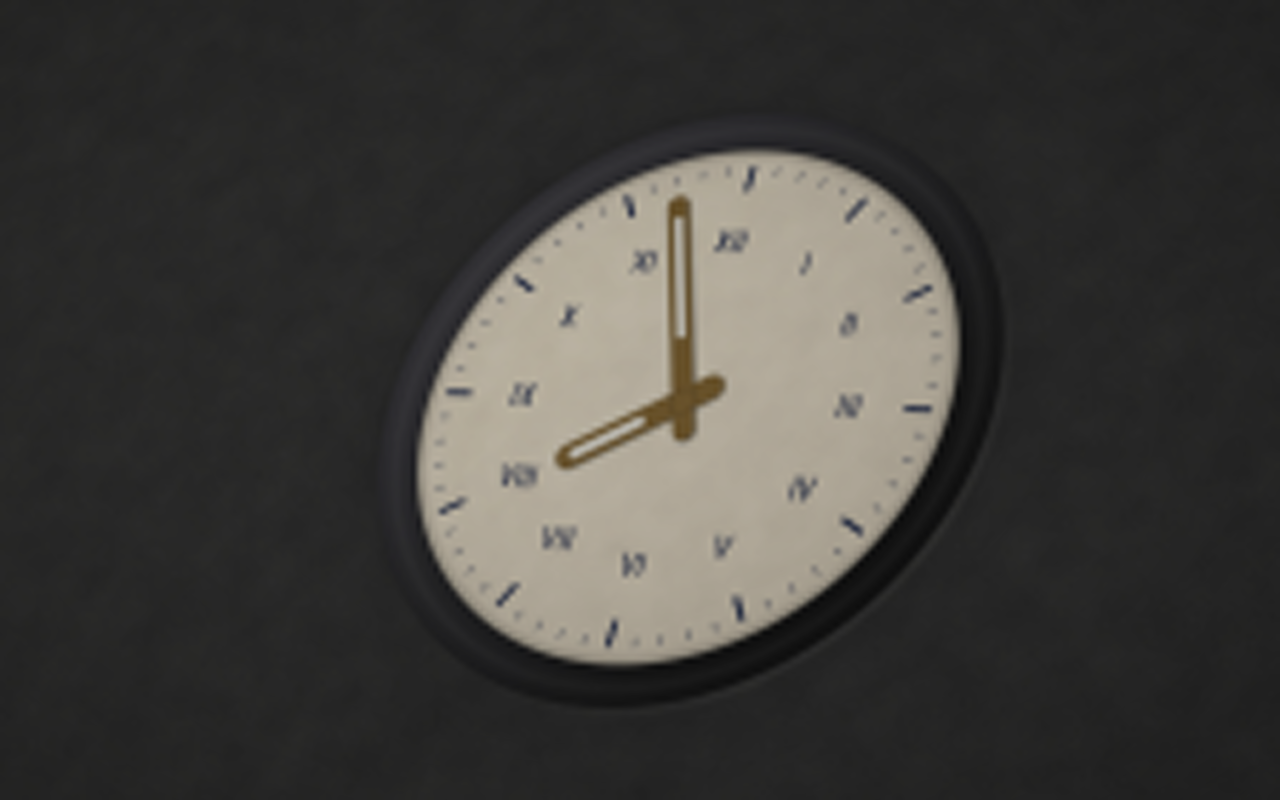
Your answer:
7:57
